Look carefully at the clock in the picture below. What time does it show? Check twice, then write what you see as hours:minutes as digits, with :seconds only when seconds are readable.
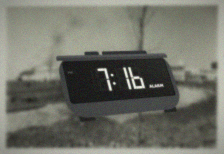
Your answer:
7:16
